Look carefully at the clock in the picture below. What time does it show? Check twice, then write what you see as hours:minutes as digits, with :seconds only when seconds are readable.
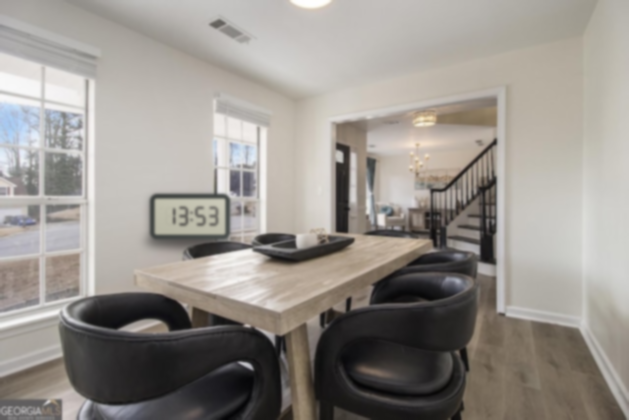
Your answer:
13:53
